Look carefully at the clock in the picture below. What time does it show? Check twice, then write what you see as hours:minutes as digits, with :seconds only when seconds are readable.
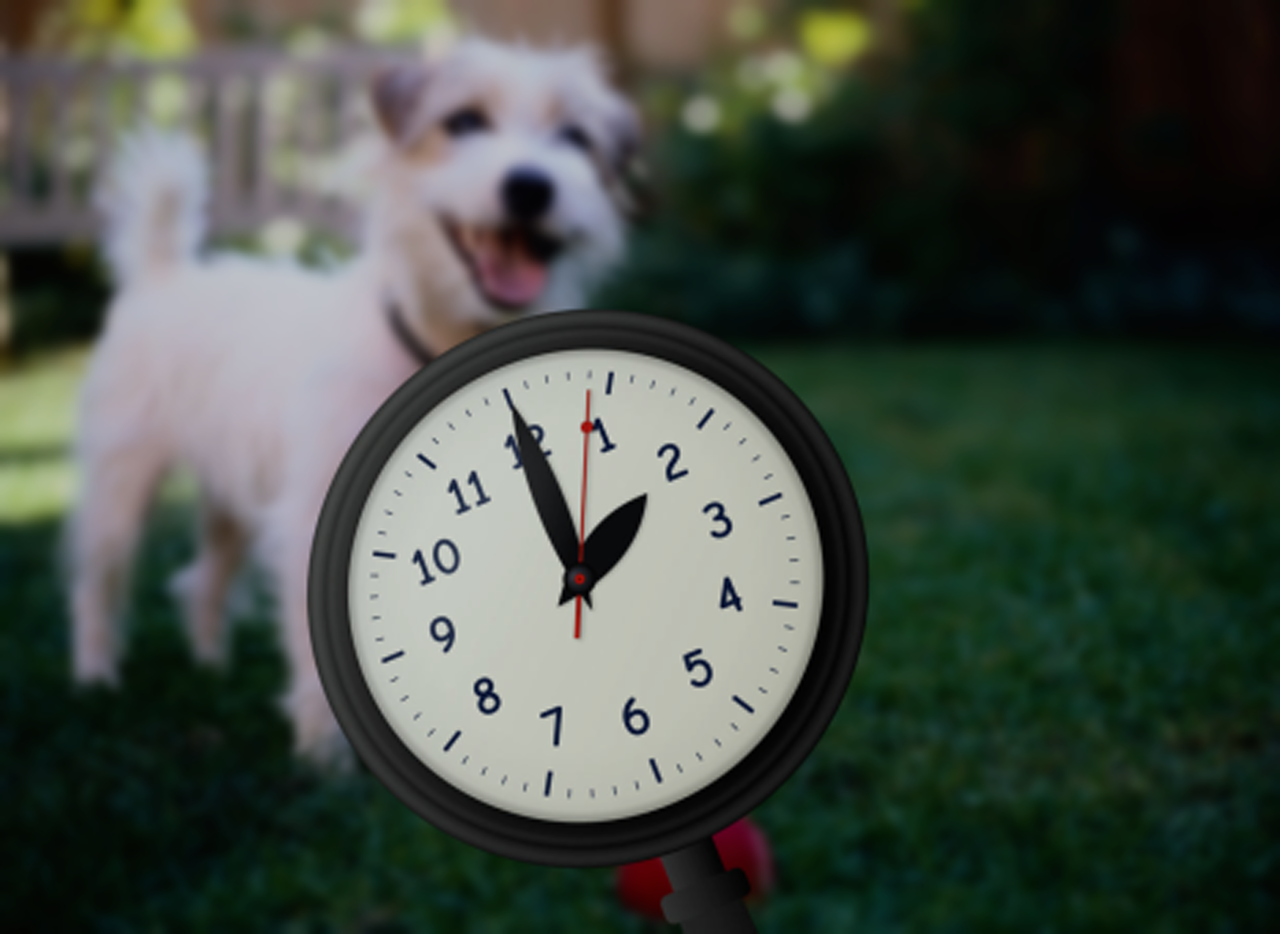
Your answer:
2:00:04
